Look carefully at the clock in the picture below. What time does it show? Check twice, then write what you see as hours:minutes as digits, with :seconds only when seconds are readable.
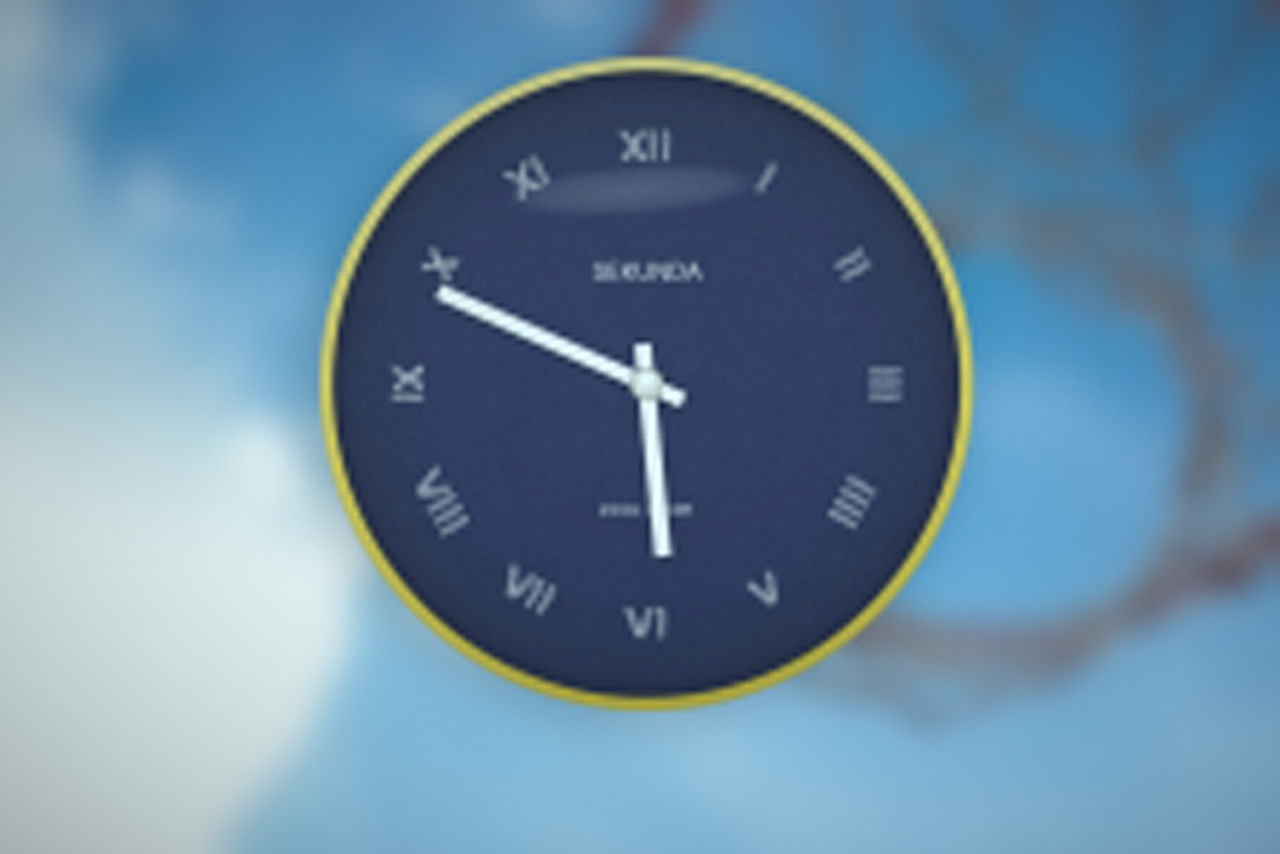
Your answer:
5:49
